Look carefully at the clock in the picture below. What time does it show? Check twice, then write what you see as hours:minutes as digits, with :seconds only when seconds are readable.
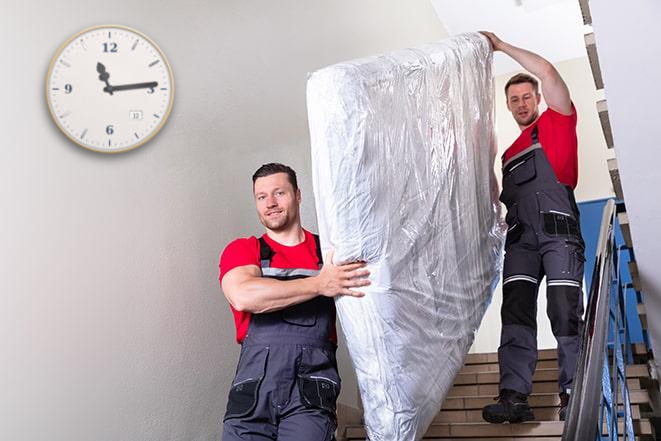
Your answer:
11:14
